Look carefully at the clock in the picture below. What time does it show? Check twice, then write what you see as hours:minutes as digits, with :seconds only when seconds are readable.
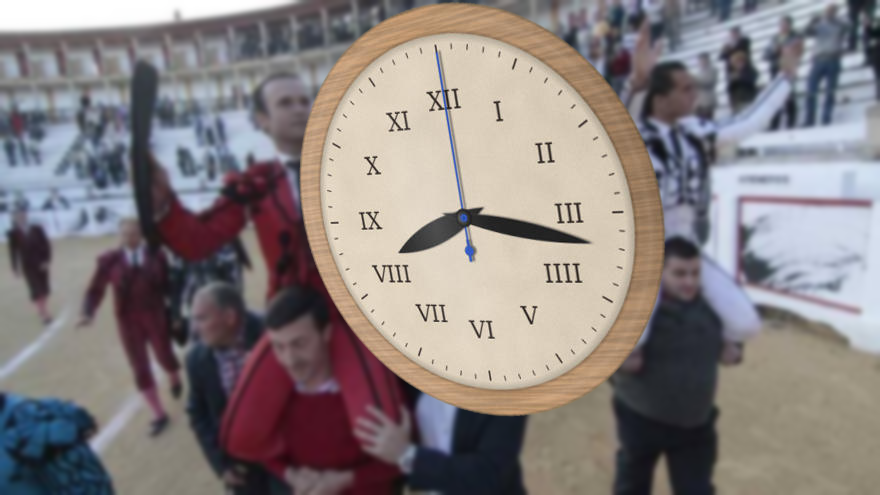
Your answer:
8:17:00
